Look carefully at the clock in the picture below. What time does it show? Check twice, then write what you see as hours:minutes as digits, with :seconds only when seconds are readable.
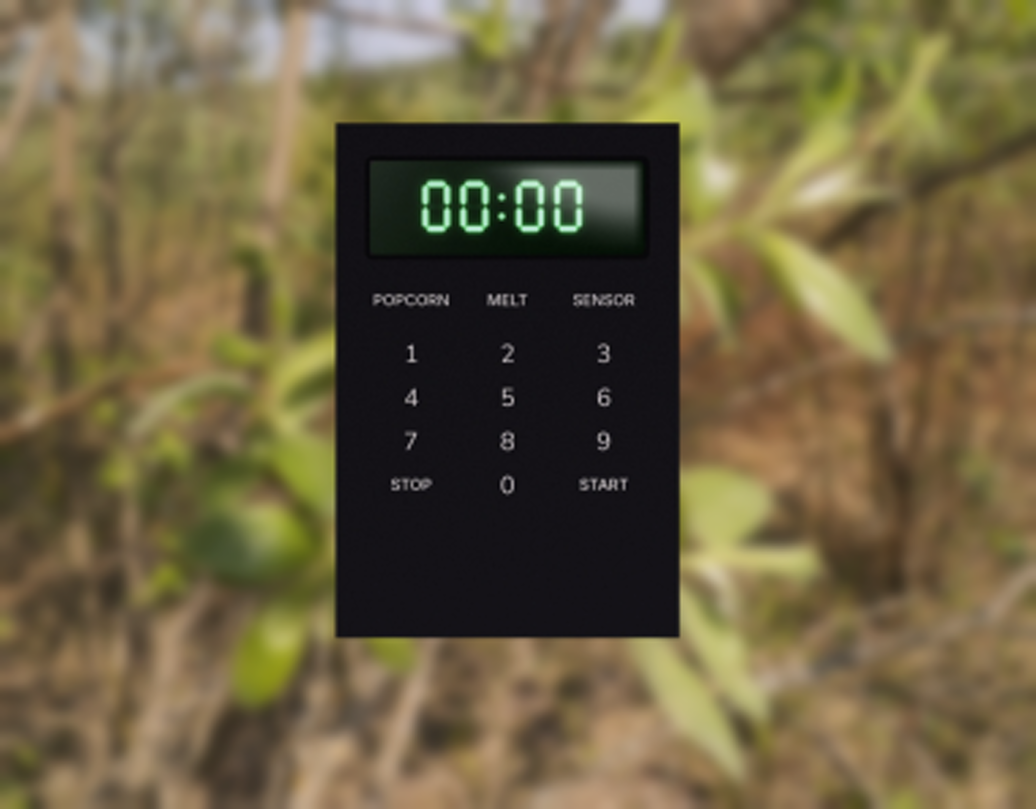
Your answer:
0:00
